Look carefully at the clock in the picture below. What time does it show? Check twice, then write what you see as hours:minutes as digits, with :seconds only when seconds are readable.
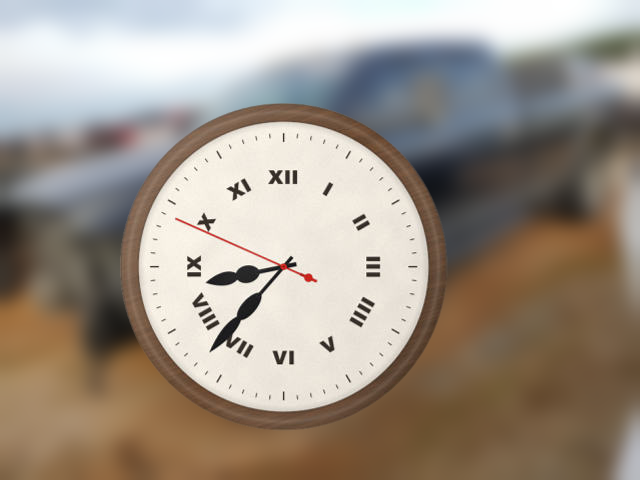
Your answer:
8:36:49
